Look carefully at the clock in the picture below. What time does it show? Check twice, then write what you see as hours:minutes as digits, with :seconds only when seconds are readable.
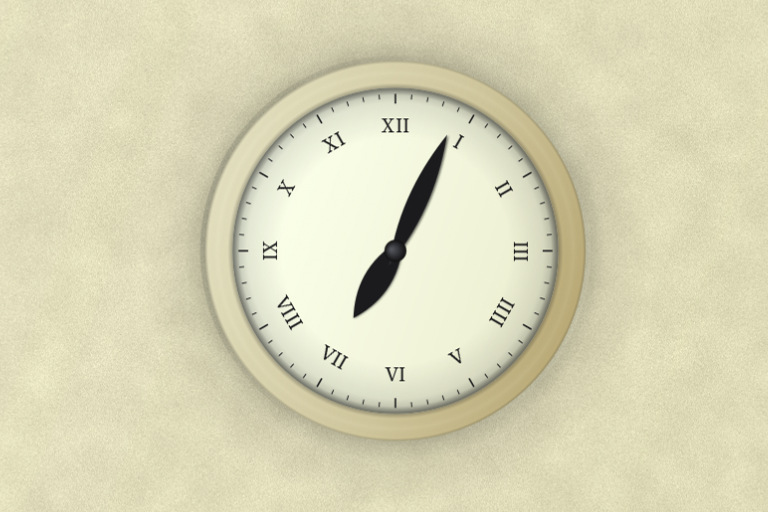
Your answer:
7:04
